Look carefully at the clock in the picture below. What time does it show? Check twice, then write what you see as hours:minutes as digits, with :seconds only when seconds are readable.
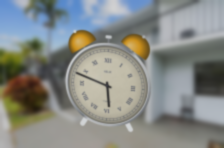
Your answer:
5:48
